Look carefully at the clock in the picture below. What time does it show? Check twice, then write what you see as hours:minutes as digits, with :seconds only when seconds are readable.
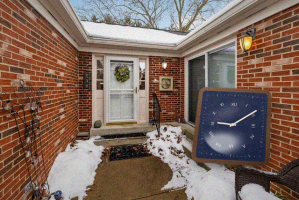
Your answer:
9:09
